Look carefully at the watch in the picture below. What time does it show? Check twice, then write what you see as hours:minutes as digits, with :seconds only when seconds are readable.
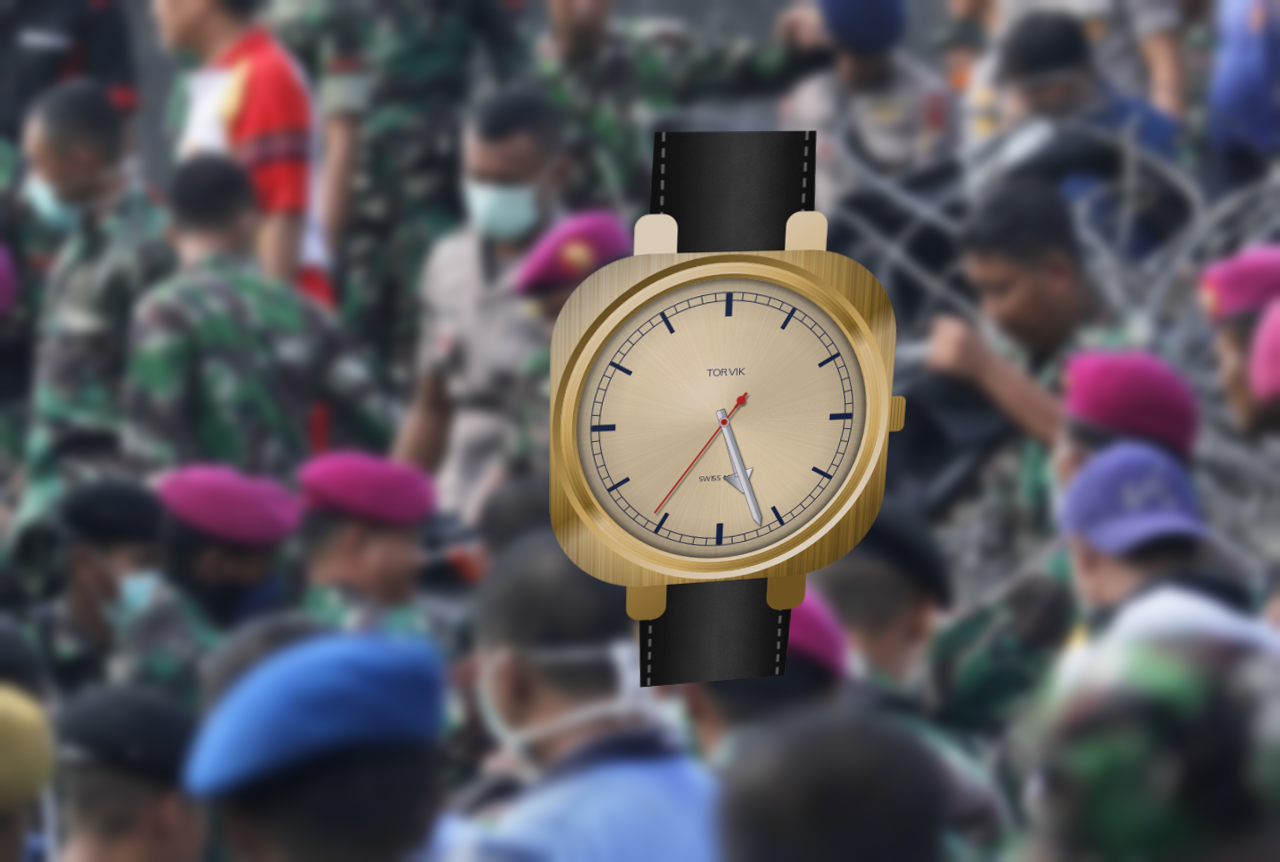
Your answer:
5:26:36
